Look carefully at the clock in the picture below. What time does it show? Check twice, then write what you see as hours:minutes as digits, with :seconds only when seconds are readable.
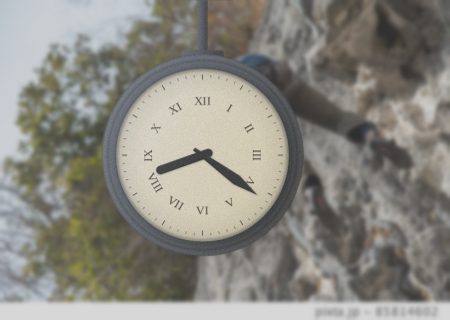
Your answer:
8:21
